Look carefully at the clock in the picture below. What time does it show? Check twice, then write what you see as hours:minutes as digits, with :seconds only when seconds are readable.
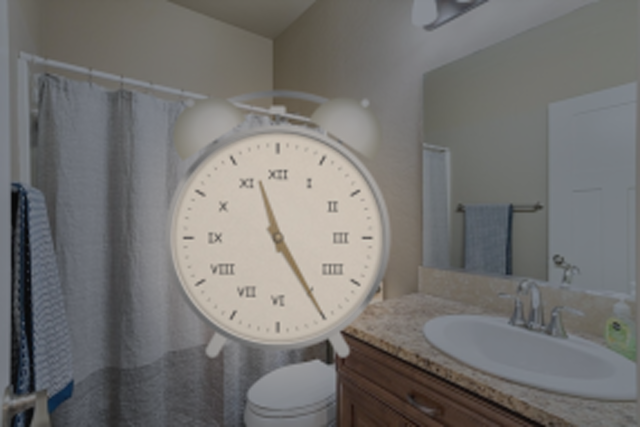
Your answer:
11:25
